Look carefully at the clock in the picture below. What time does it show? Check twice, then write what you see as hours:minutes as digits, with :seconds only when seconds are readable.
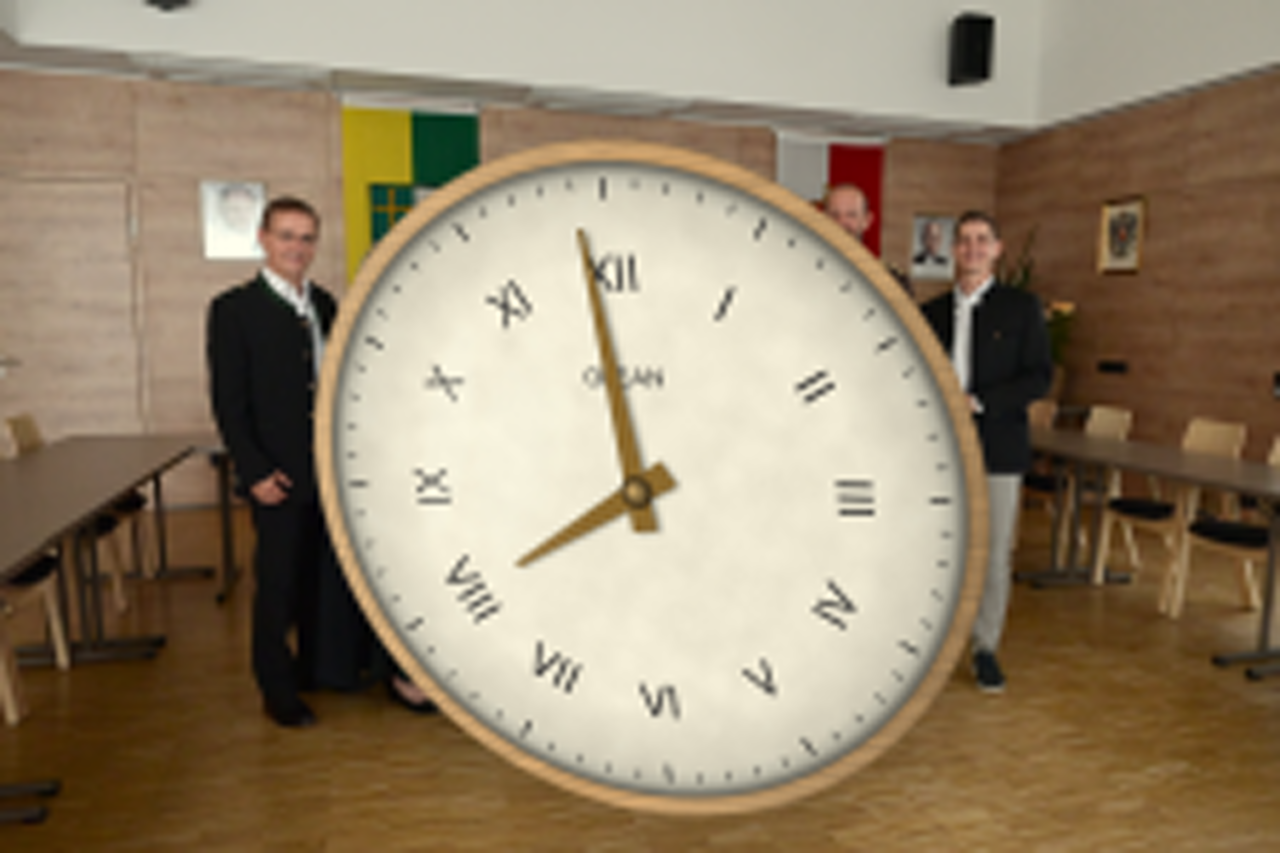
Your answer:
7:59
